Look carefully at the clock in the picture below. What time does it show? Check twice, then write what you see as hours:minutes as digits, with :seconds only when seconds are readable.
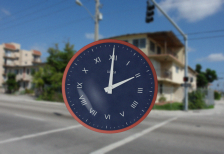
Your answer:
2:00
